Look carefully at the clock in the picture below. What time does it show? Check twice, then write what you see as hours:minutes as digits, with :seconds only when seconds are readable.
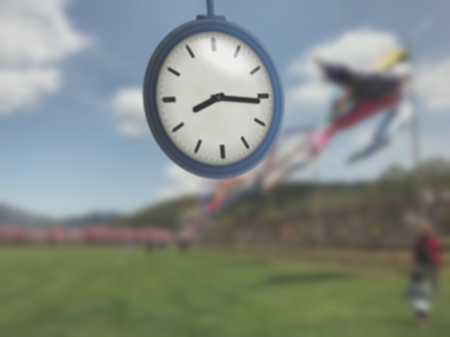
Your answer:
8:16
